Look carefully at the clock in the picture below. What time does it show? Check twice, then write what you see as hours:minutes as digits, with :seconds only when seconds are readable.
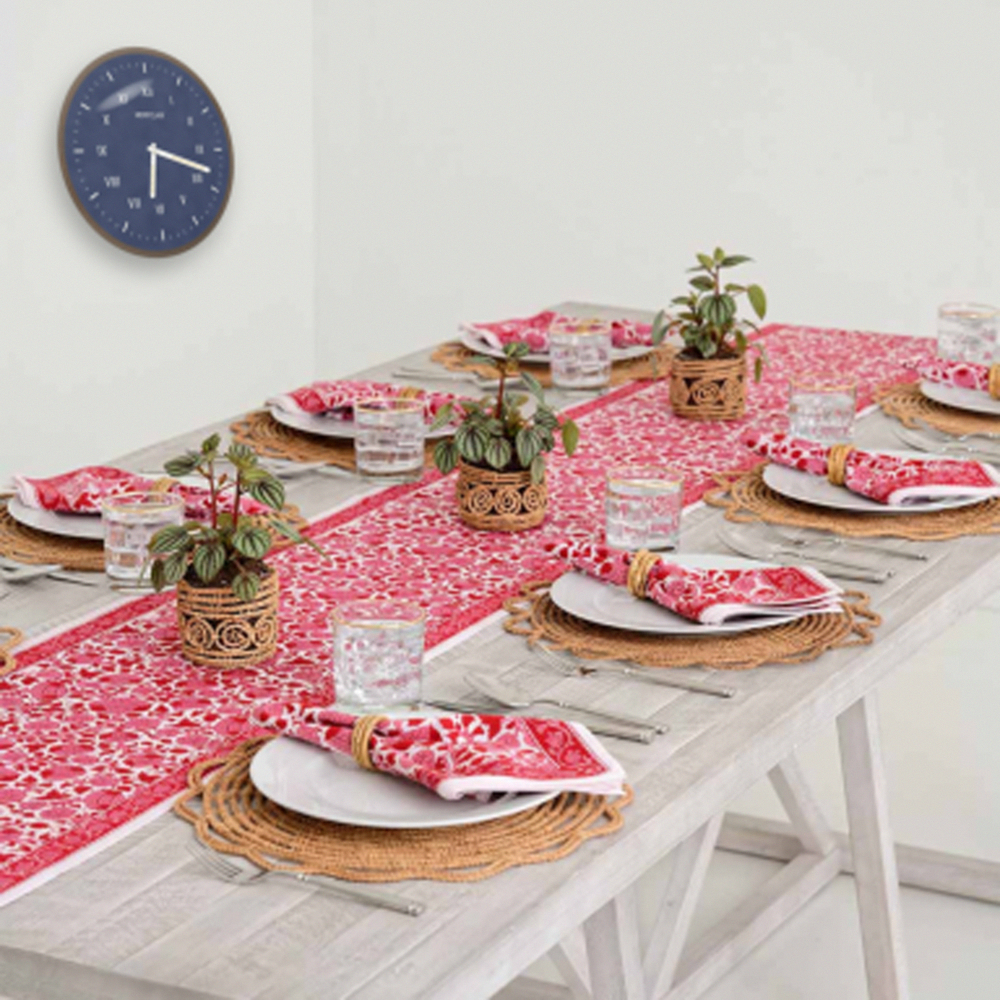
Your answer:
6:18
